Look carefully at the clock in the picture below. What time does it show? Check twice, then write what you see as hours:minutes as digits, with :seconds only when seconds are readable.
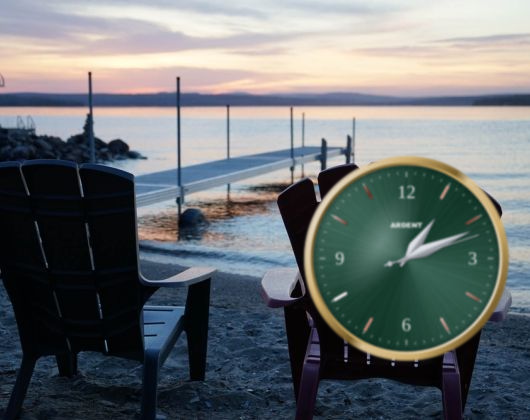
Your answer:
1:11:12
